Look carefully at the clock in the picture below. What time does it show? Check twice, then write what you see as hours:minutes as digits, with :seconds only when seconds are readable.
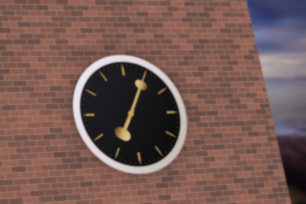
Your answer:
7:05
